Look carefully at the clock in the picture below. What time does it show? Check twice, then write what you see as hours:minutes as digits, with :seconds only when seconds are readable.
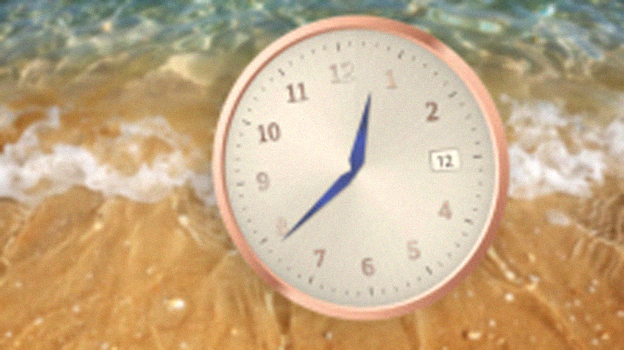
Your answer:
12:39
